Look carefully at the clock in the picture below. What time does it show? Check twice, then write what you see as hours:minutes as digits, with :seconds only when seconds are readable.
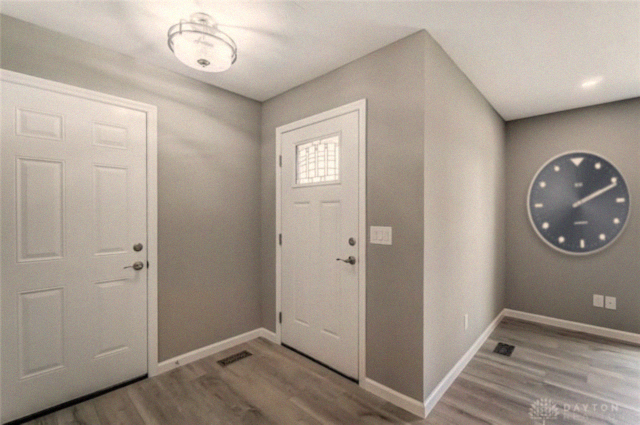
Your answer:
2:11
